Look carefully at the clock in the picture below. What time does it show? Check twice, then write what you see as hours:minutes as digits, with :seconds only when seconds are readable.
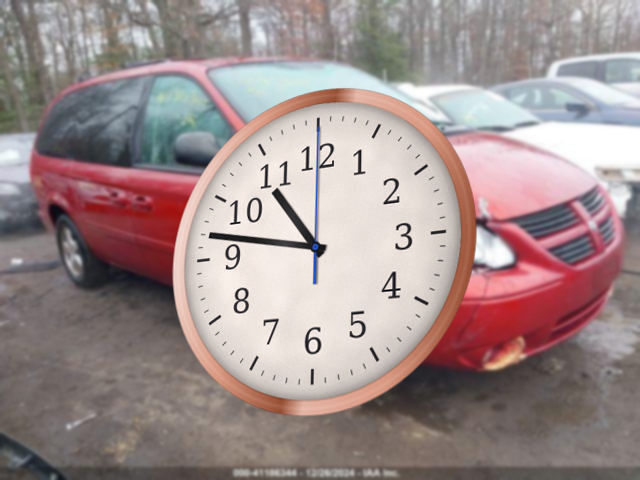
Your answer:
10:47:00
